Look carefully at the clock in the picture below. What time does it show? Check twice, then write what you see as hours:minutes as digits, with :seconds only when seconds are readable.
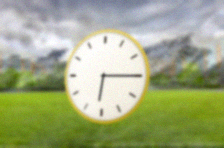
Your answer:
6:15
